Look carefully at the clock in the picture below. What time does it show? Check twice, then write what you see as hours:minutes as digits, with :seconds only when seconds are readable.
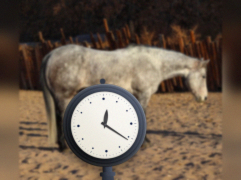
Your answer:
12:21
